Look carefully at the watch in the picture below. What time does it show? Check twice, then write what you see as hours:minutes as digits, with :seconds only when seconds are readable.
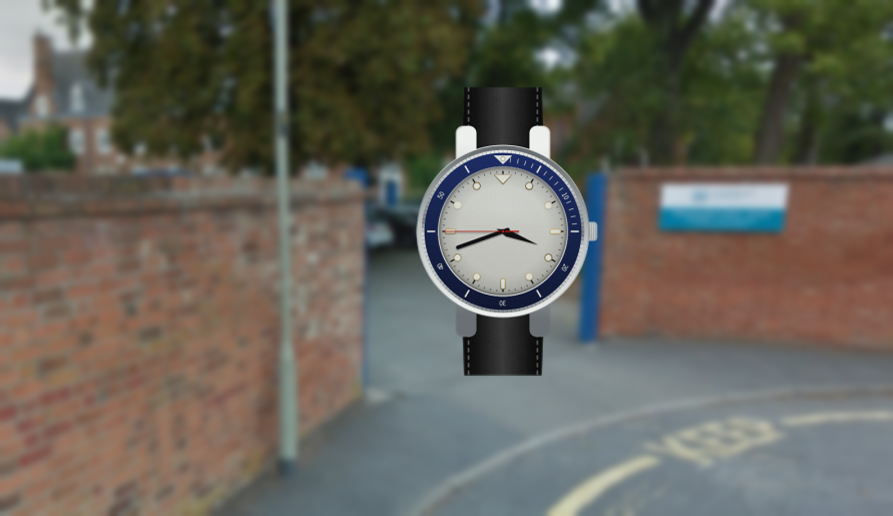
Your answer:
3:41:45
